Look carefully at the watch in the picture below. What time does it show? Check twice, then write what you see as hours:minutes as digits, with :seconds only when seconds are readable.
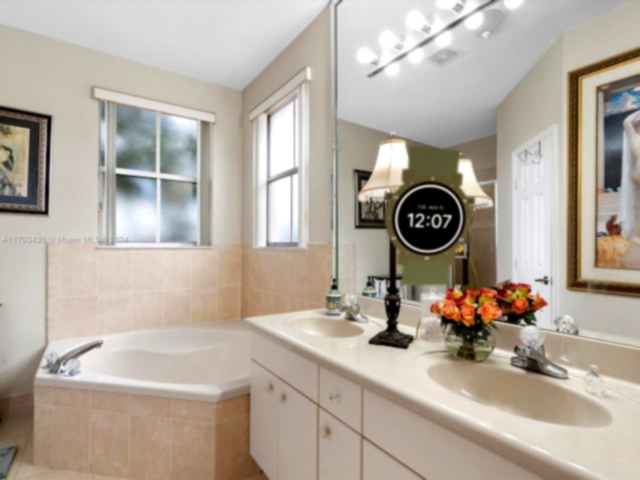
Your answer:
12:07
